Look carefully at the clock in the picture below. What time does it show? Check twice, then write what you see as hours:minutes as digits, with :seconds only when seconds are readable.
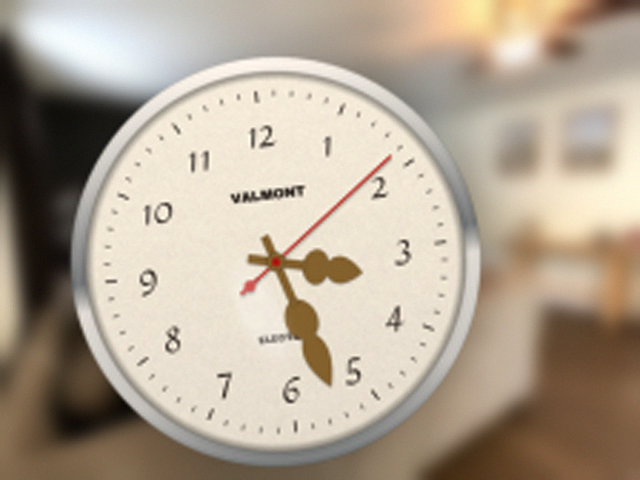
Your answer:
3:27:09
